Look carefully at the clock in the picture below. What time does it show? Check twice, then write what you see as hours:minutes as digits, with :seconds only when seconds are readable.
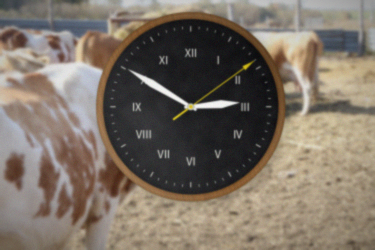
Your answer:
2:50:09
